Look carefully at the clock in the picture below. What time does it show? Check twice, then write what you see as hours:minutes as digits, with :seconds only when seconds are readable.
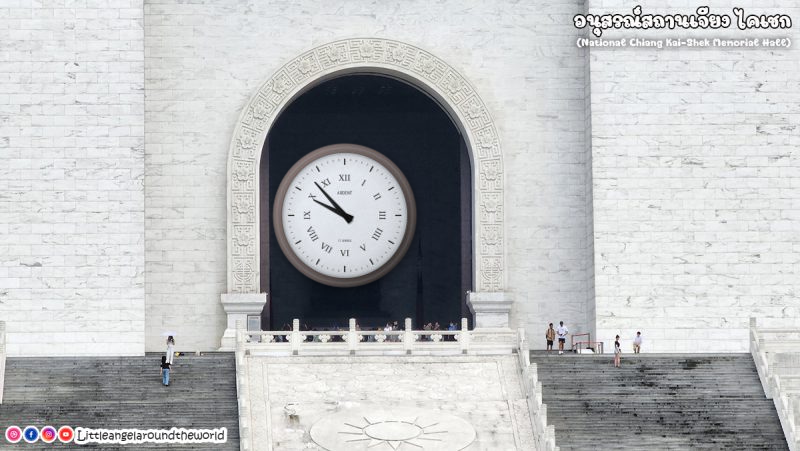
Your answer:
9:53
